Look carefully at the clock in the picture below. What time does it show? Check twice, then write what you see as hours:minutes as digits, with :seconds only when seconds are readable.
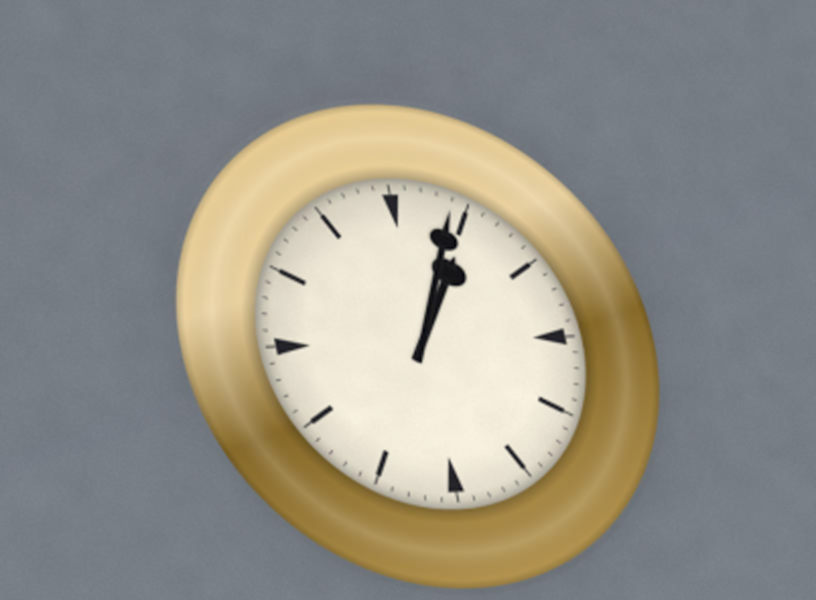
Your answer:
1:04
